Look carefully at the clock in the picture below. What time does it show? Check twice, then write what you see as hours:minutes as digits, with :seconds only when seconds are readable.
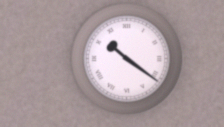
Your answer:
10:21
